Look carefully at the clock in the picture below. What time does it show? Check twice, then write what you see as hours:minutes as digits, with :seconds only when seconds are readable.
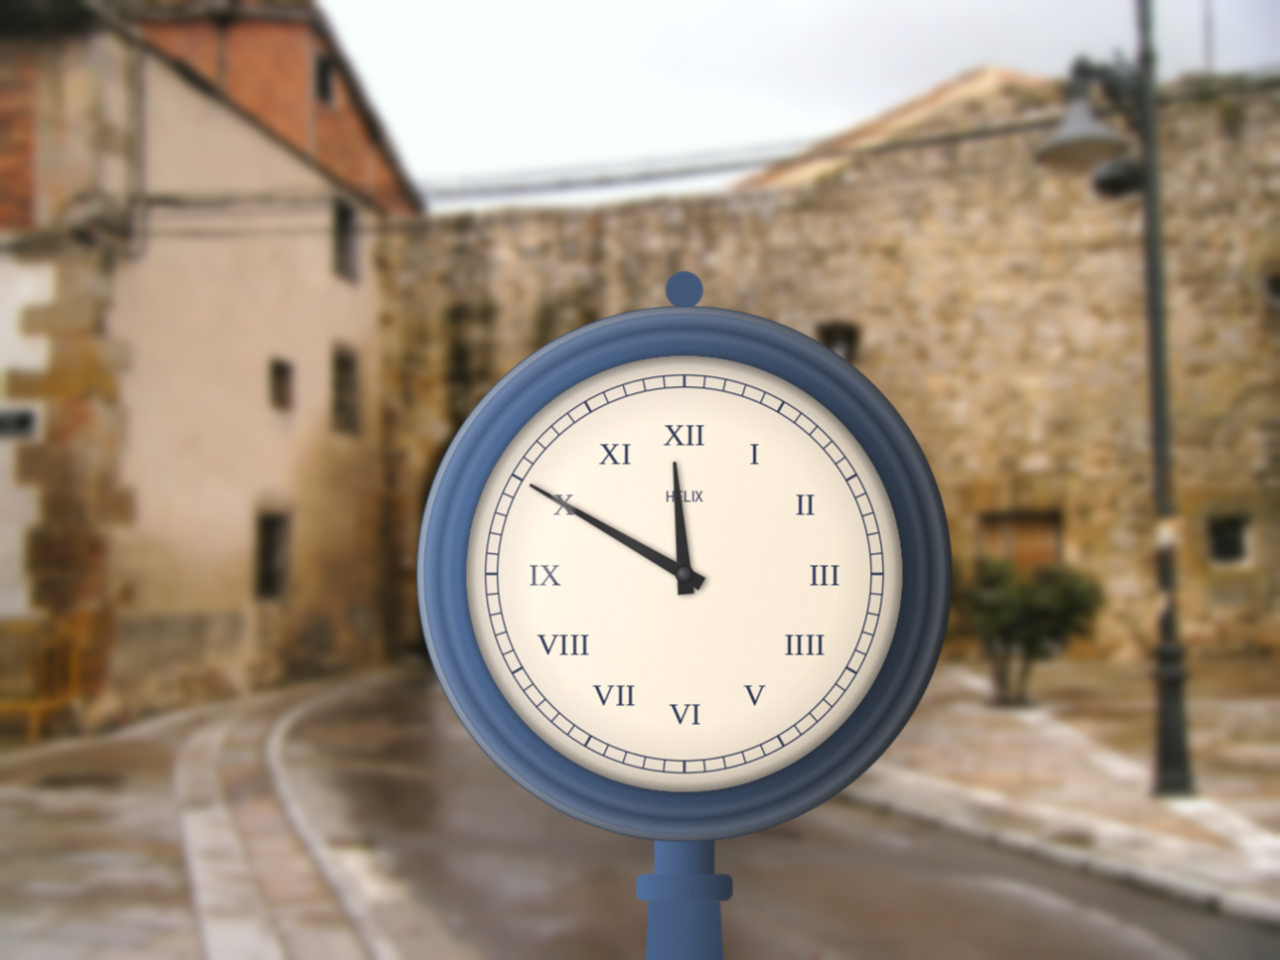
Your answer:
11:50
